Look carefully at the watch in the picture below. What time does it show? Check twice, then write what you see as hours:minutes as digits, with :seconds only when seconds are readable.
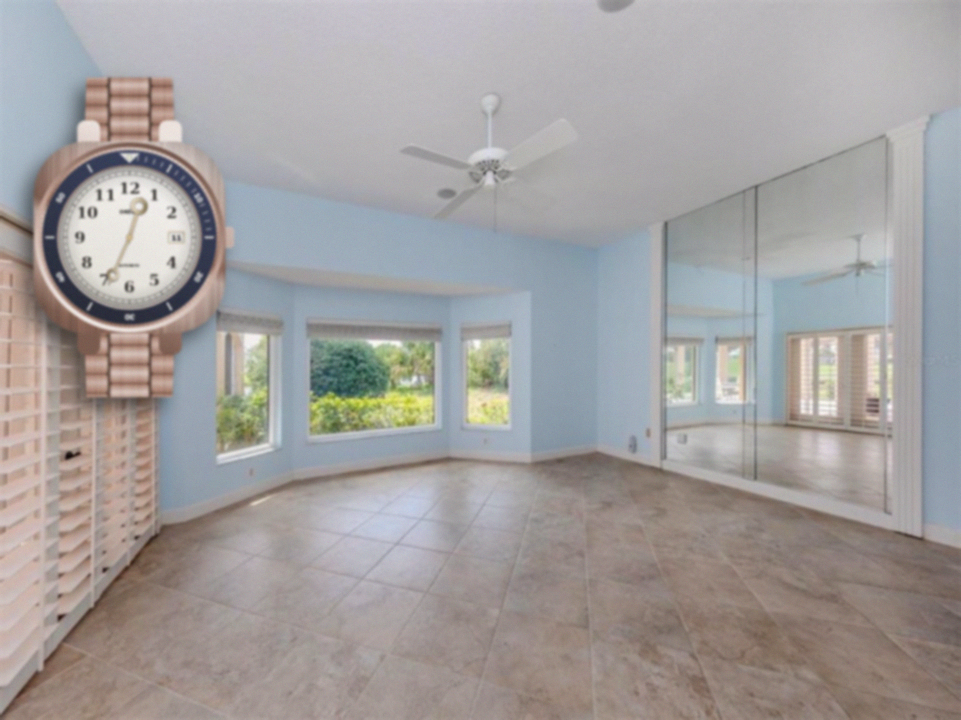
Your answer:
12:34
